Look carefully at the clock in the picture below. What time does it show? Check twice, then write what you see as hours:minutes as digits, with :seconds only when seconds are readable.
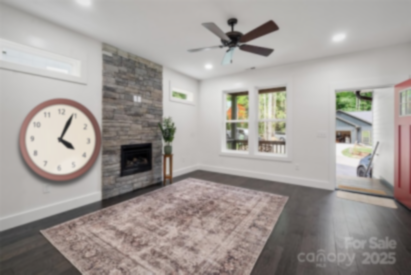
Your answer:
4:04
